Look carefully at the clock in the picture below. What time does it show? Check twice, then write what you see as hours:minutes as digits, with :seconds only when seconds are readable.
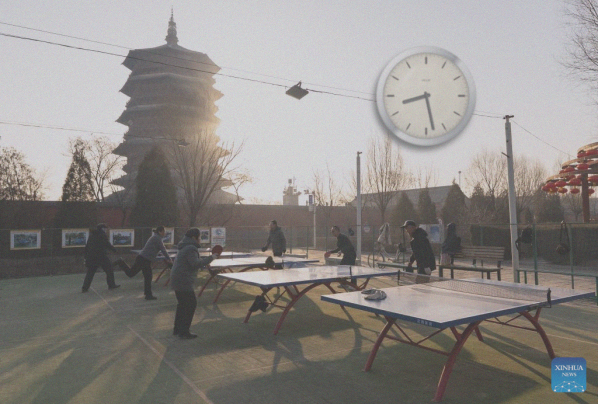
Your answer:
8:28
